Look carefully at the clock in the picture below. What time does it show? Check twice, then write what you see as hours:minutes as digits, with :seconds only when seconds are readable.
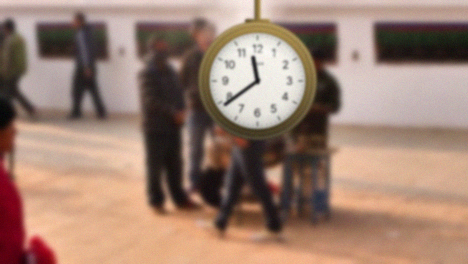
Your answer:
11:39
